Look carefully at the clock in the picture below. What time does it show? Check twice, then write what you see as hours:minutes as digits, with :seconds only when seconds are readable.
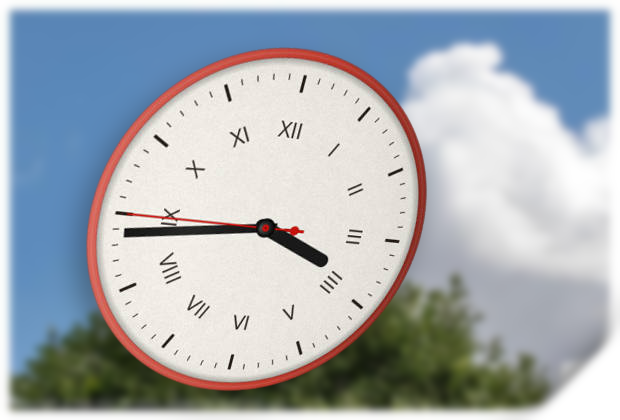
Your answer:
3:43:45
